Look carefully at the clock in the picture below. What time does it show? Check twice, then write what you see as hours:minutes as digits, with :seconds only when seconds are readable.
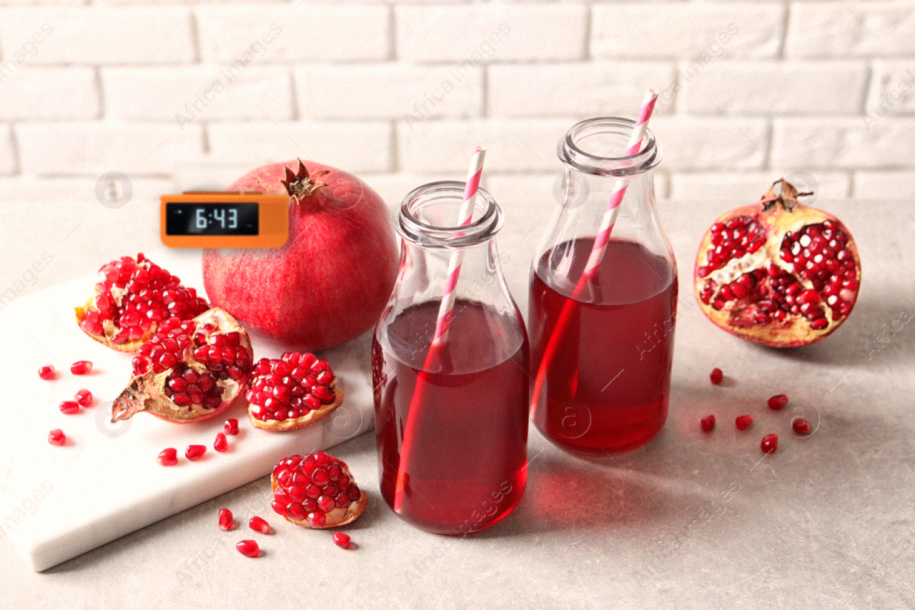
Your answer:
6:43
